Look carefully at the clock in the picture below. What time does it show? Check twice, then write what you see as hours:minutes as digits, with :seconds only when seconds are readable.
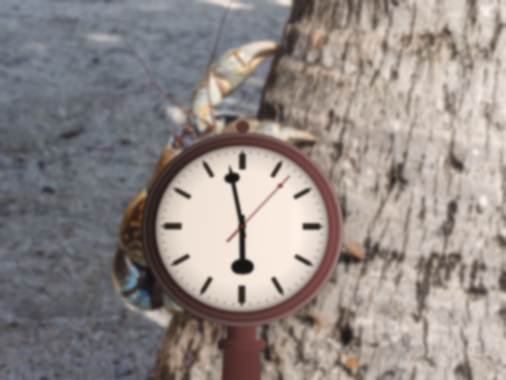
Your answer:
5:58:07
